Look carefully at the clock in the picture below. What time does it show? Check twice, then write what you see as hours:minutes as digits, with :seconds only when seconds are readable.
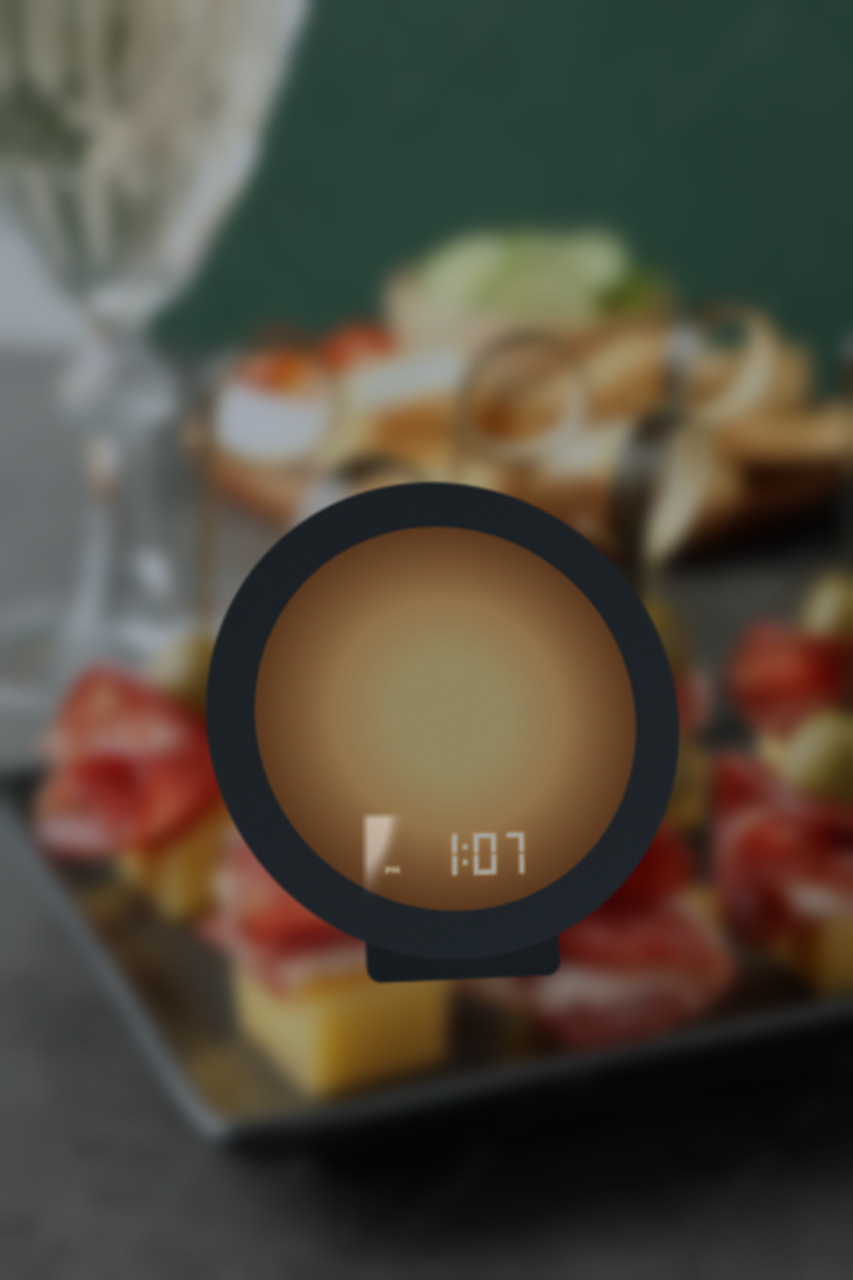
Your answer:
1:07
